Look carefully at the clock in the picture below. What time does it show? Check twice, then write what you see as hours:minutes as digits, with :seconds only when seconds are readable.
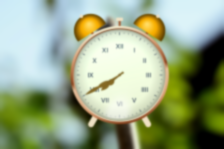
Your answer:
7:40
